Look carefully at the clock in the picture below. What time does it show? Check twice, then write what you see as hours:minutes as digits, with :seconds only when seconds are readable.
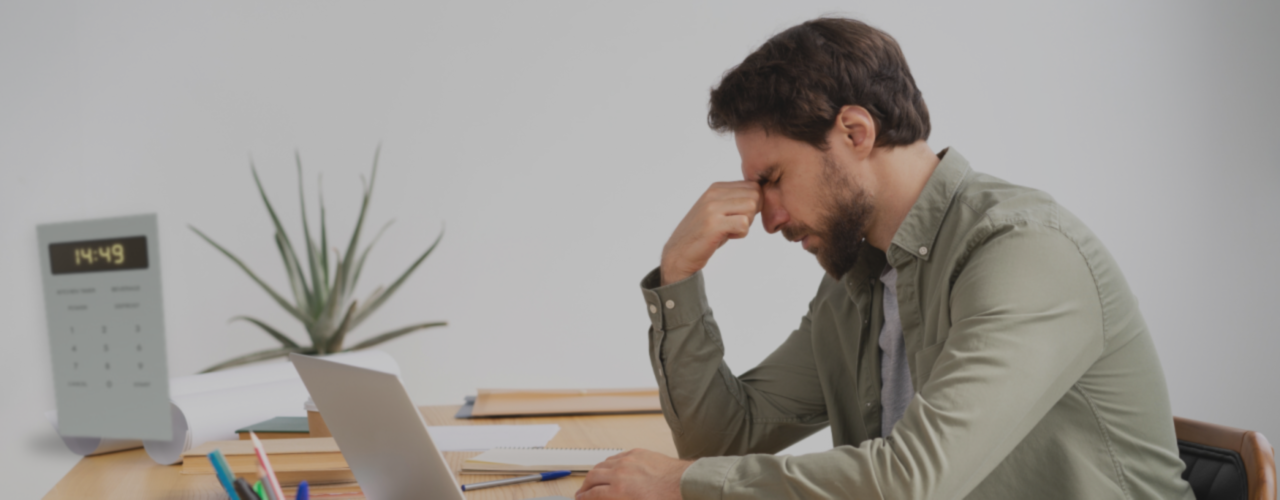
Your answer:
14:49
